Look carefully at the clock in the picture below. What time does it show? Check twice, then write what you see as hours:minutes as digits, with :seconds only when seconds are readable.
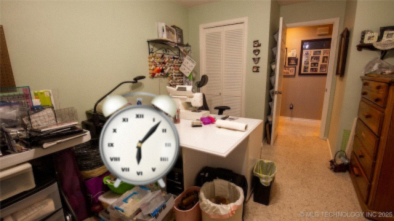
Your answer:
6:07
